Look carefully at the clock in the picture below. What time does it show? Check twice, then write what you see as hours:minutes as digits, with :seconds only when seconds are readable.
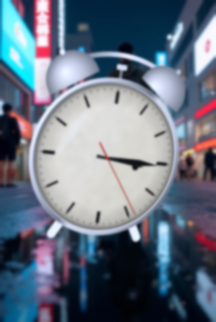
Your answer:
3:15:24
